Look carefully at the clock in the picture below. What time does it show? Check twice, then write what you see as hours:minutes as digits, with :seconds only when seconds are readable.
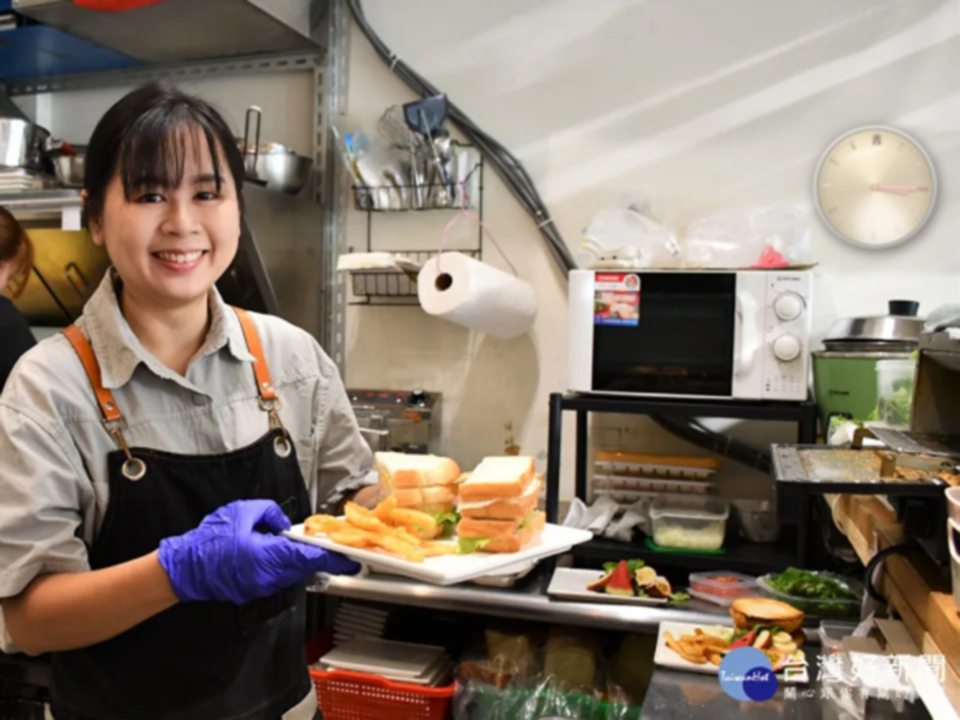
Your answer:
3:15
